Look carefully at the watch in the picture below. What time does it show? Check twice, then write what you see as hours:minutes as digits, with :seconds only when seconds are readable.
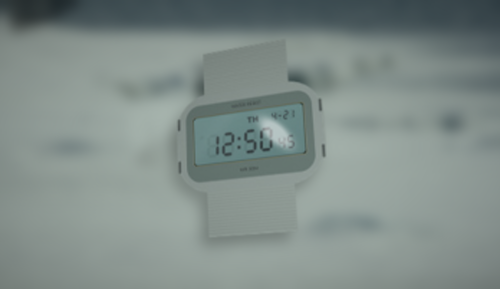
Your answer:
12:50:45
